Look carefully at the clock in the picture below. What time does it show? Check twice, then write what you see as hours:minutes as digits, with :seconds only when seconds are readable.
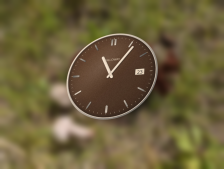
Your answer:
11:06
